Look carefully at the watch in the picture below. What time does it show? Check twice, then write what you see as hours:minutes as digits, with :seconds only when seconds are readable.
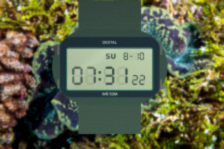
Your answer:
7:31:22
